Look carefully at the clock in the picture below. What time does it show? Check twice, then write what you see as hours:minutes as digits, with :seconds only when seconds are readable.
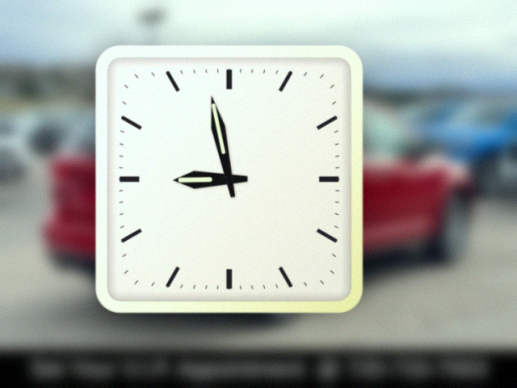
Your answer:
8:58
